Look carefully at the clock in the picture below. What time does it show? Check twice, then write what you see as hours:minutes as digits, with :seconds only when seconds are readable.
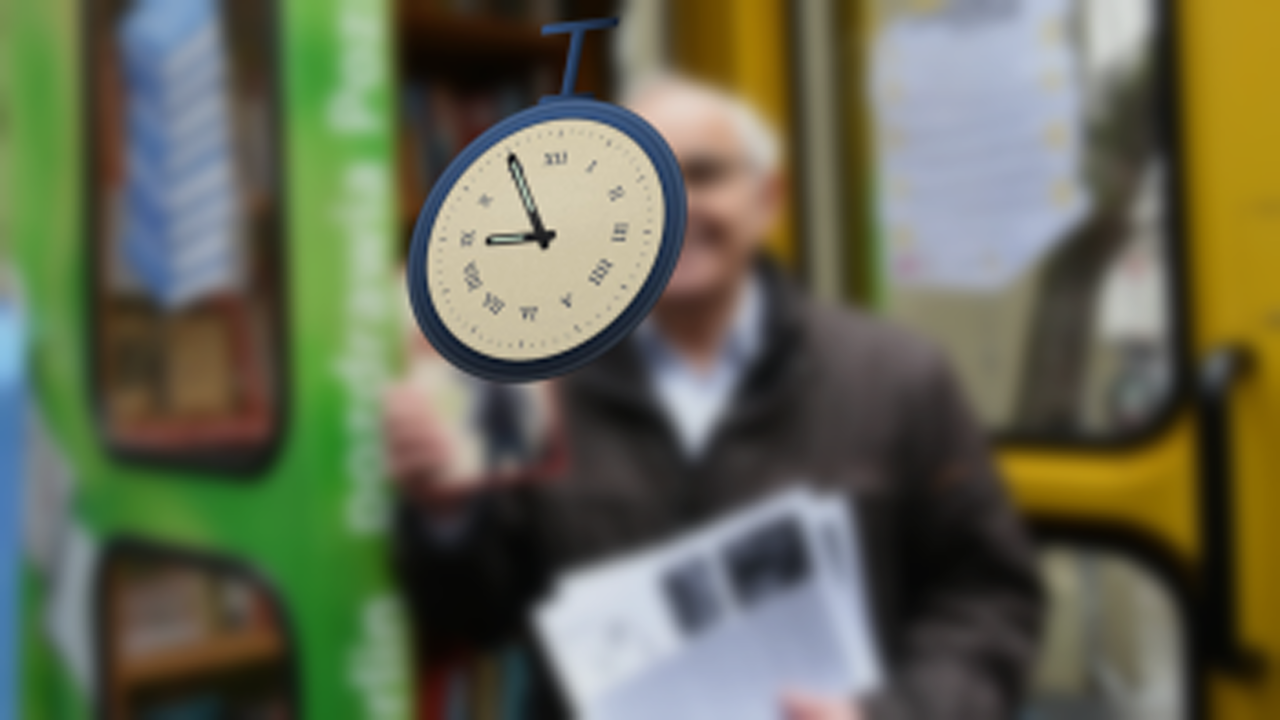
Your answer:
8:55
